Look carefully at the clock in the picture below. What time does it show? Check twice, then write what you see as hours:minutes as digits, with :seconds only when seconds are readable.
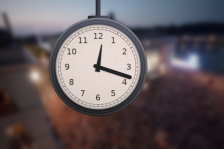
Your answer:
12:18
